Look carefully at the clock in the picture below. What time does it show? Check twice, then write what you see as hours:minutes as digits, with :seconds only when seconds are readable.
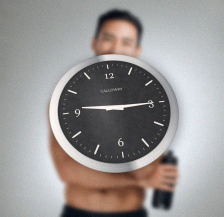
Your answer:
9:15
